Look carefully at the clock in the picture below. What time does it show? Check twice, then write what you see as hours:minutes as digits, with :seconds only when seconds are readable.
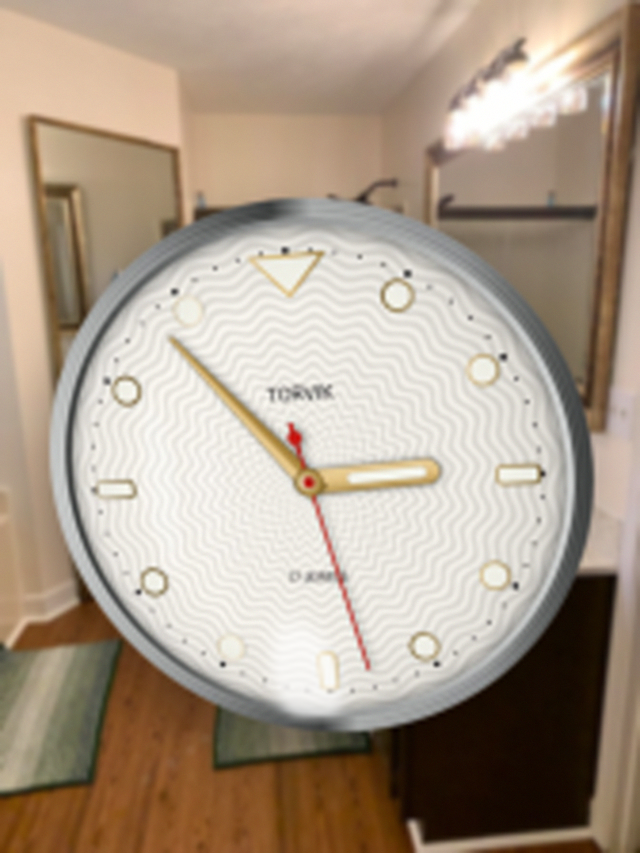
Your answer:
2:53:28
